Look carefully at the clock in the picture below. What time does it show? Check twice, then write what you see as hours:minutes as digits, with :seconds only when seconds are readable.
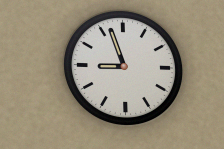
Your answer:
8:57
